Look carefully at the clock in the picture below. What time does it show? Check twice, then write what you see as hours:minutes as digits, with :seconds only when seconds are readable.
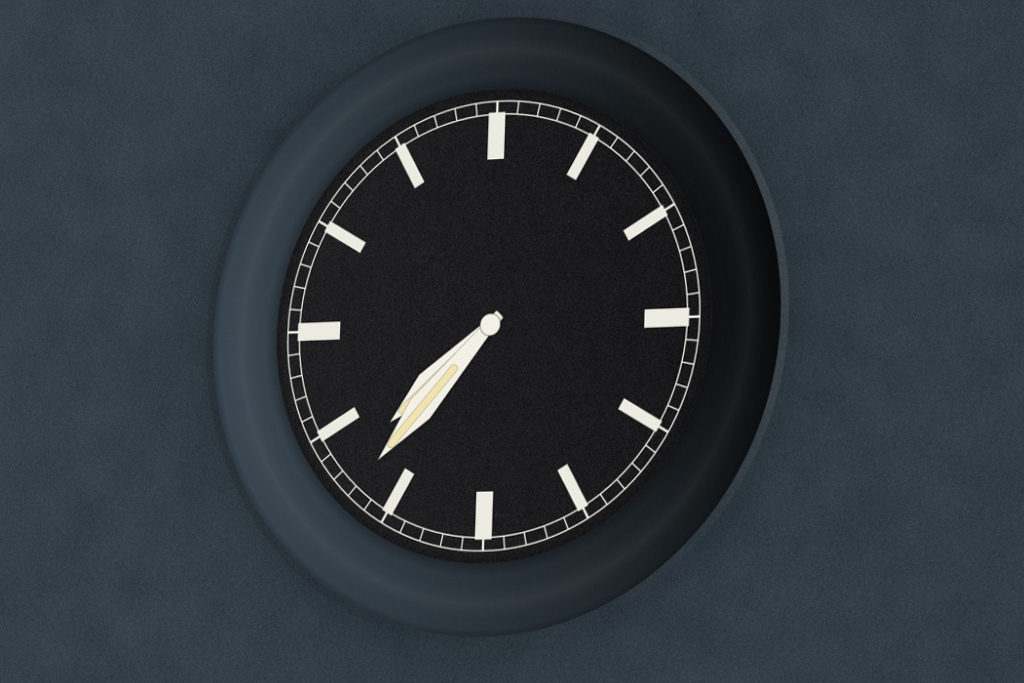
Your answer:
7:37
